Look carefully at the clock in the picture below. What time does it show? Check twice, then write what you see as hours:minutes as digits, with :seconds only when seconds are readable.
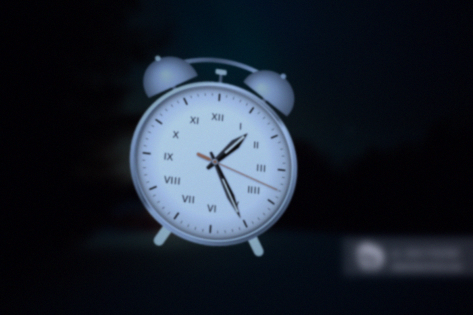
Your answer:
1:25:18
